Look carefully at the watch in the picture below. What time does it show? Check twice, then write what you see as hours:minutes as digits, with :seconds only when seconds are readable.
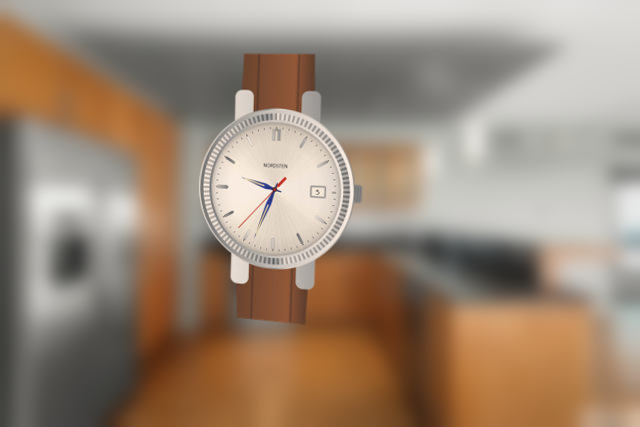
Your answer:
9:33:37
